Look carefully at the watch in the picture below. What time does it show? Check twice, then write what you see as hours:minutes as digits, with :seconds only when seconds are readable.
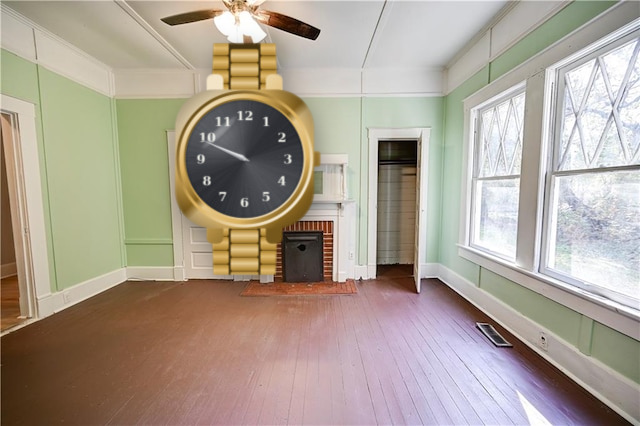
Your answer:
9:49
